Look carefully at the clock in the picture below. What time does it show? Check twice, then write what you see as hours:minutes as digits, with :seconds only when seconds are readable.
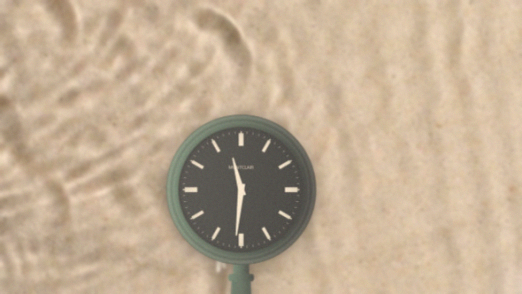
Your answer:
11:31
